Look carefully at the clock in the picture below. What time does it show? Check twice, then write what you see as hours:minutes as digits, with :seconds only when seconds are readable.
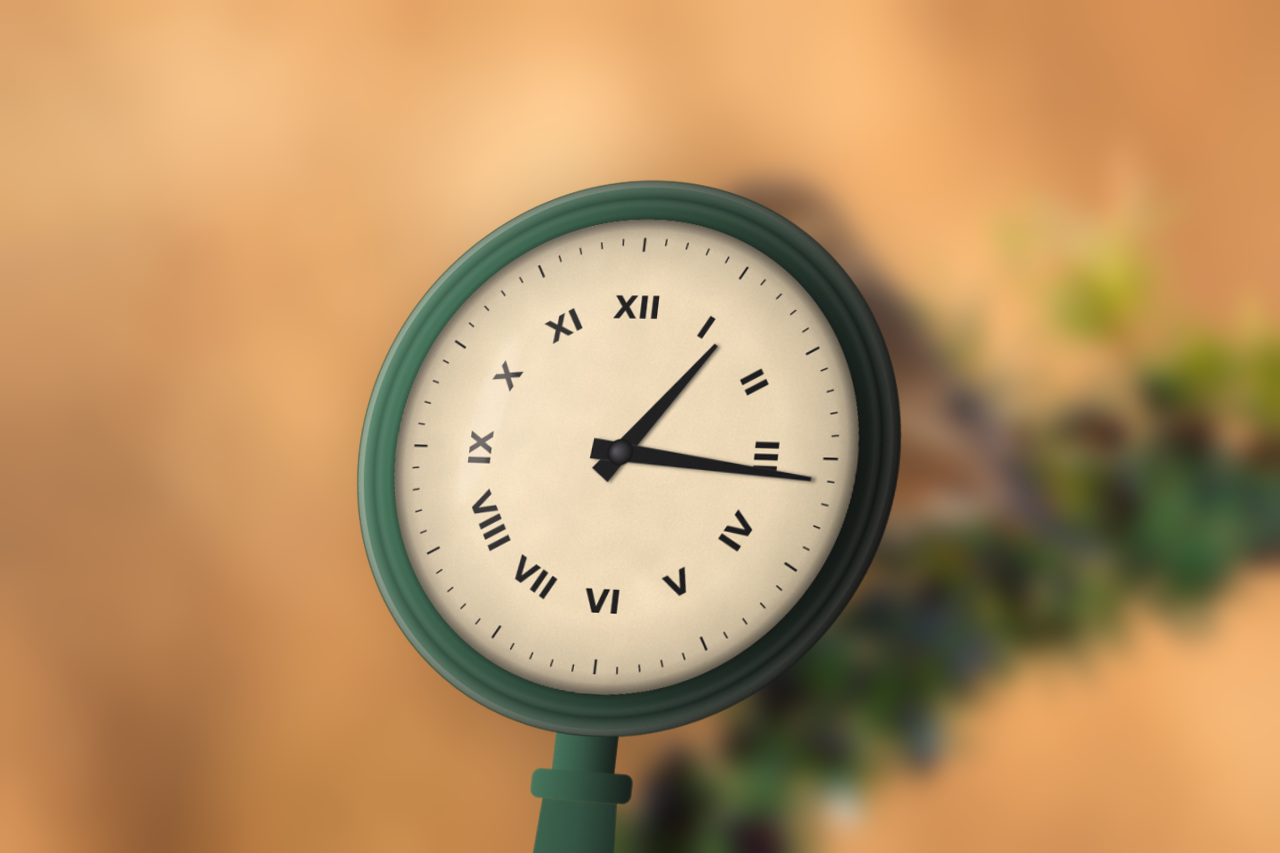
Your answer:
1:16
